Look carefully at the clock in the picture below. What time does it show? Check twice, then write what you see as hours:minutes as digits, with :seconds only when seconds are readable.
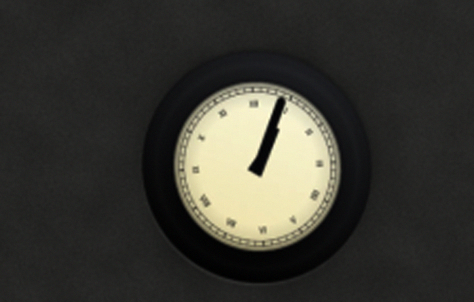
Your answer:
1:04
